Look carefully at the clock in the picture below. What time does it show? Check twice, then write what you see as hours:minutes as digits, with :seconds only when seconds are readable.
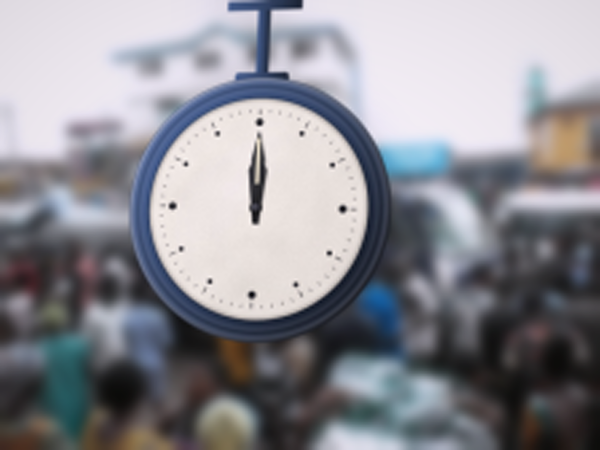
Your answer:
12:00
